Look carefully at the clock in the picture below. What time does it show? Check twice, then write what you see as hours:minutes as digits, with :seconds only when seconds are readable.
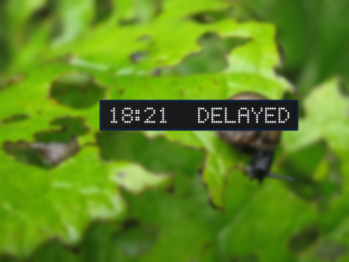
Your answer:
18:21
